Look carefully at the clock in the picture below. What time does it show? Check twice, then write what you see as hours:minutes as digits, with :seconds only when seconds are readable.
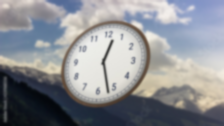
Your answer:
12:27
